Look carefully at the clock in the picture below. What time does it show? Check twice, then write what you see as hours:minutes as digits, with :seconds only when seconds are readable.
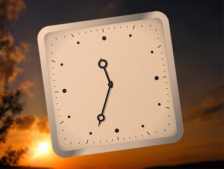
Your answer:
11:34
